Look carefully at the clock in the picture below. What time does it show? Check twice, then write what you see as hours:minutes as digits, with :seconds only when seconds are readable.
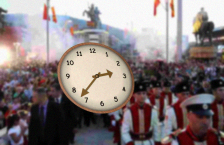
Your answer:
2:37
